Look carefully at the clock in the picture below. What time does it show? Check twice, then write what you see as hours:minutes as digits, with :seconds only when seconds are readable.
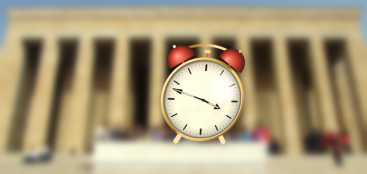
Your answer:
3:48
